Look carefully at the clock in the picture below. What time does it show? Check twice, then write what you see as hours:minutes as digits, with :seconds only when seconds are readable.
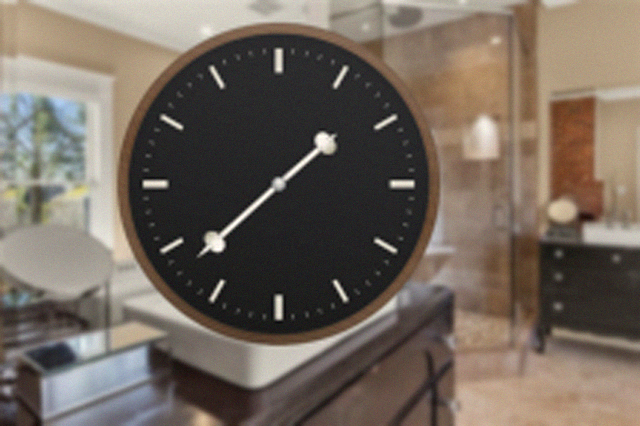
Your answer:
1:38
